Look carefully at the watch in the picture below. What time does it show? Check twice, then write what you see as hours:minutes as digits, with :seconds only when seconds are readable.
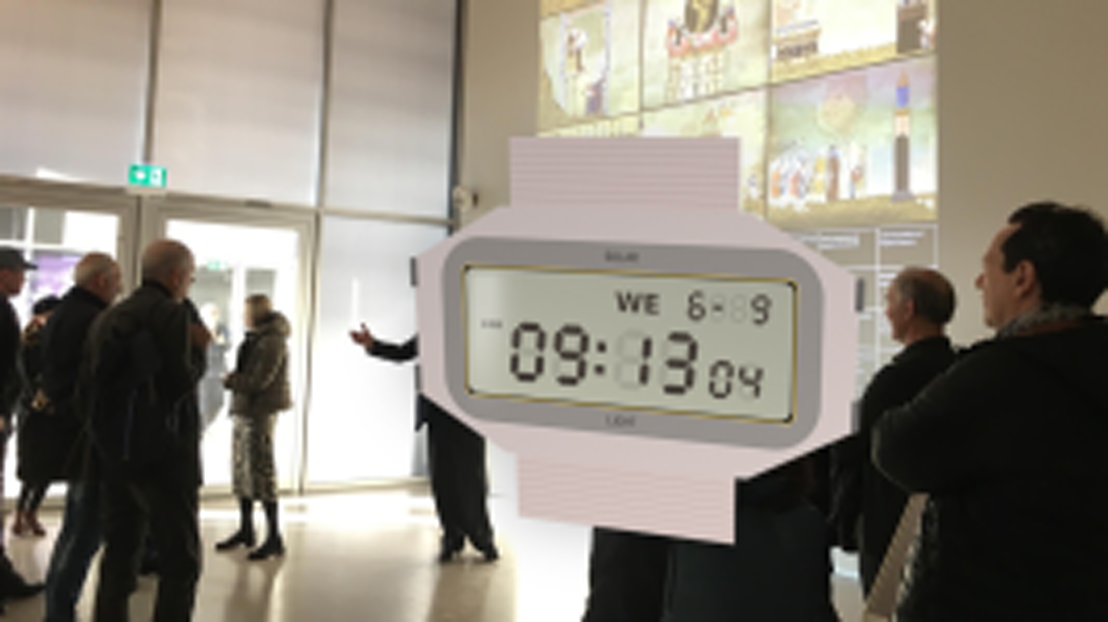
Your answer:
9:13:04
